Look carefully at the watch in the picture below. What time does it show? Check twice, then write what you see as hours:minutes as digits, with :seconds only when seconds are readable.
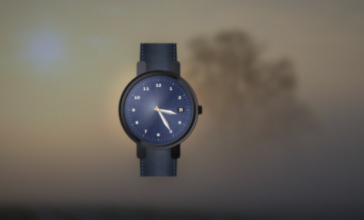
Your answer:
3:25
